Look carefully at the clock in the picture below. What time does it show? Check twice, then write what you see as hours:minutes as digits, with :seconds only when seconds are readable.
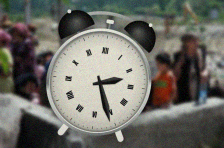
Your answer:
2:26
